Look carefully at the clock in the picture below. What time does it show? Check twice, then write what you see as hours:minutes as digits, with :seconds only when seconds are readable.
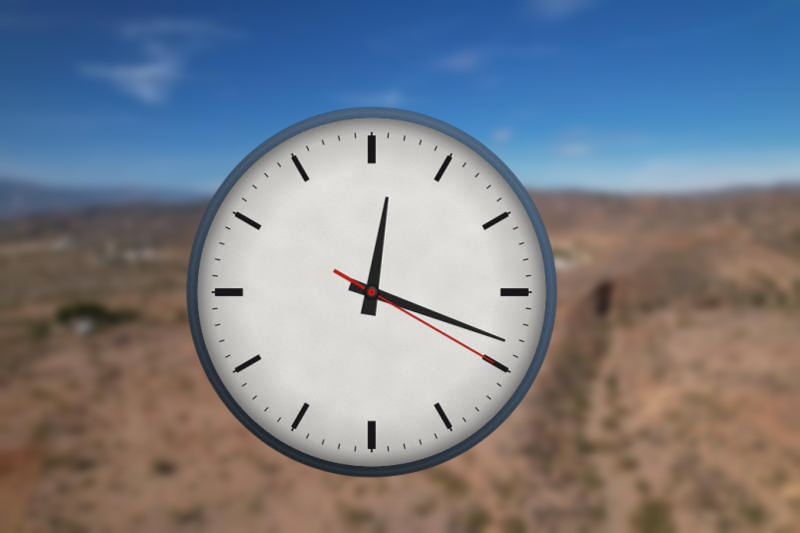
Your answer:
12:18:20
